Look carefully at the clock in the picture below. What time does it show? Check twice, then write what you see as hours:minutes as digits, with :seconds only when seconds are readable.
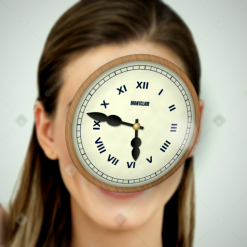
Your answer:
5:47
